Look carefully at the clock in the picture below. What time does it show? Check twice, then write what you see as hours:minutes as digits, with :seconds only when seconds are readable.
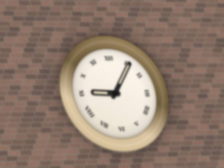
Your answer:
9:06
